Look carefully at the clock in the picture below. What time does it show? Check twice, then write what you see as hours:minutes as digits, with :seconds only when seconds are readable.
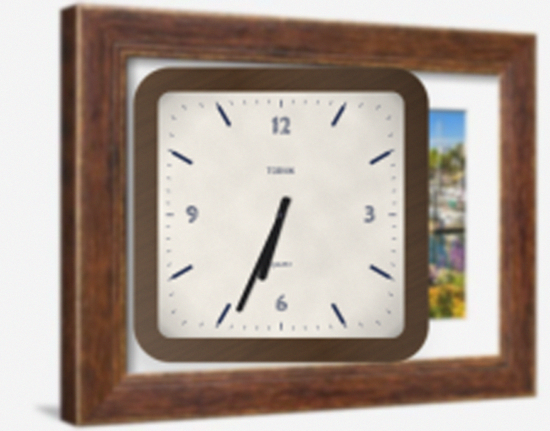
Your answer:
6:34
